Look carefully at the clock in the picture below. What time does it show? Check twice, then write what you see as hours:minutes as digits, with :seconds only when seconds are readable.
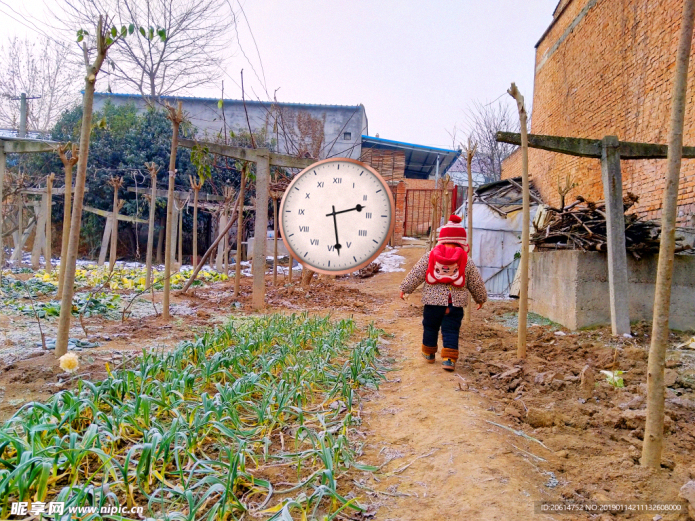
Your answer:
2:28
